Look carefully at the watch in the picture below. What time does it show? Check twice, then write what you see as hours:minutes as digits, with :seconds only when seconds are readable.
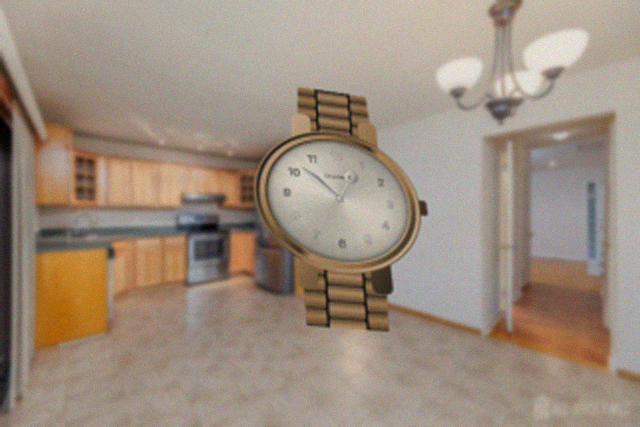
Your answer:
12:52
